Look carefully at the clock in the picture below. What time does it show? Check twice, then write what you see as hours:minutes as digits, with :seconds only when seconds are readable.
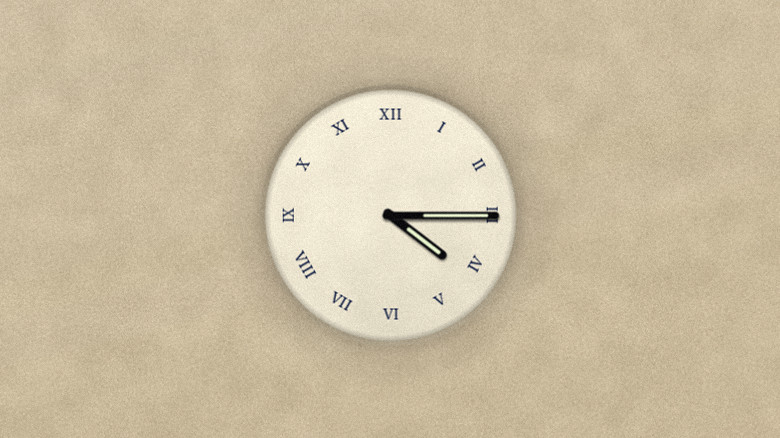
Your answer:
4:15
